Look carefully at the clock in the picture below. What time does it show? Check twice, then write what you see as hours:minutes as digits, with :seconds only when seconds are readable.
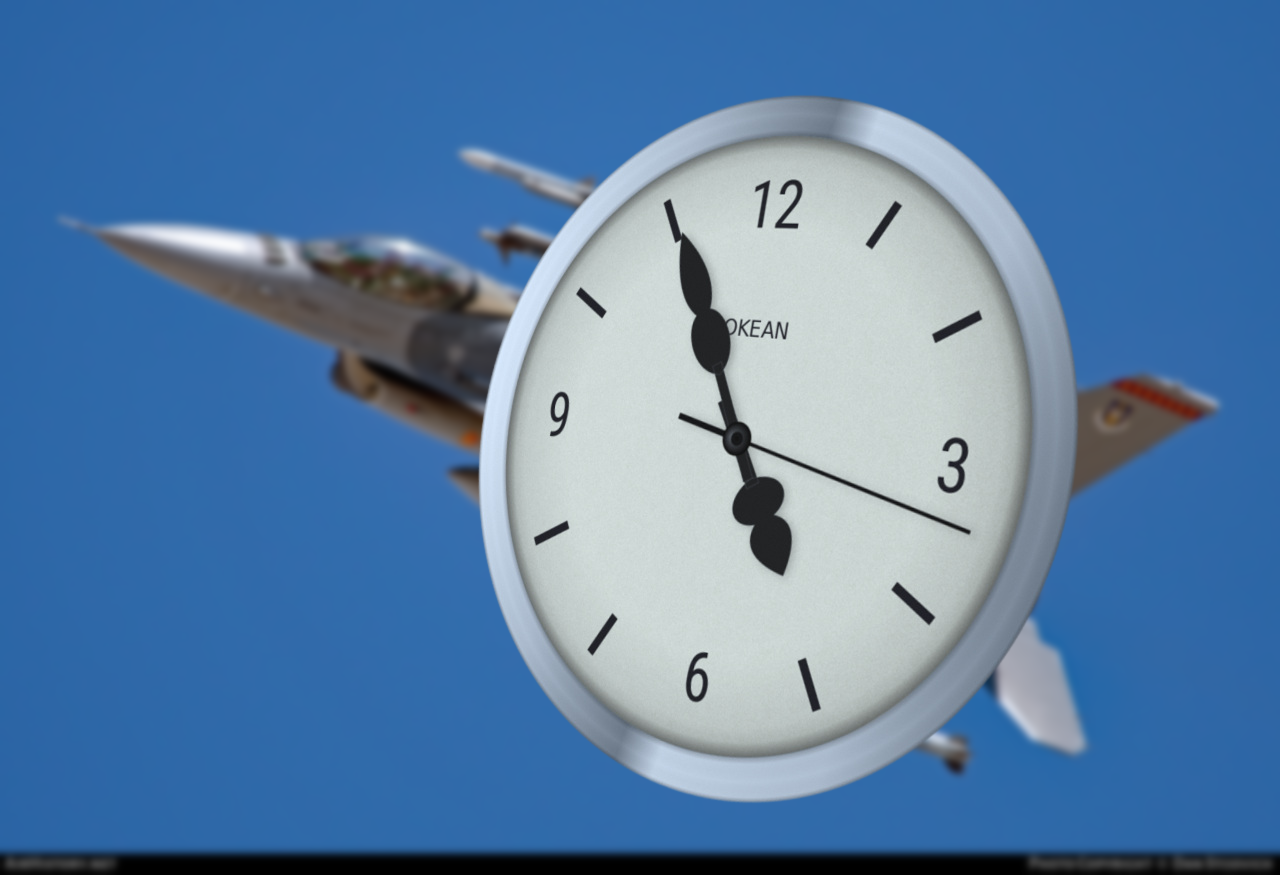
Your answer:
4:55:17
